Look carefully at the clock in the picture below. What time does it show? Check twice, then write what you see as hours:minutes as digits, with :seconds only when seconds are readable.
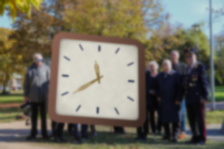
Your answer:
11:39
